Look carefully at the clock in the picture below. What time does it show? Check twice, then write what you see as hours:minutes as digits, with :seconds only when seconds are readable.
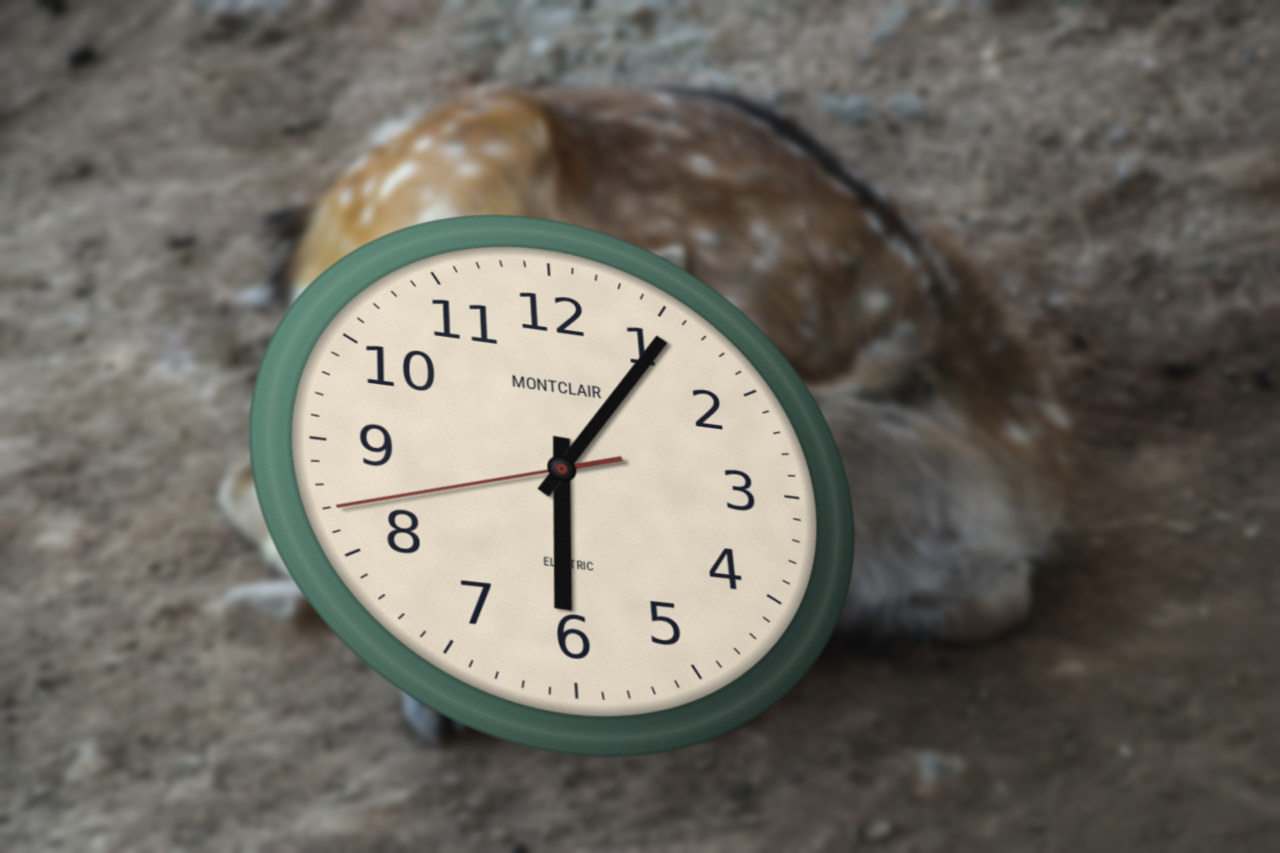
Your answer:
6:05:42
